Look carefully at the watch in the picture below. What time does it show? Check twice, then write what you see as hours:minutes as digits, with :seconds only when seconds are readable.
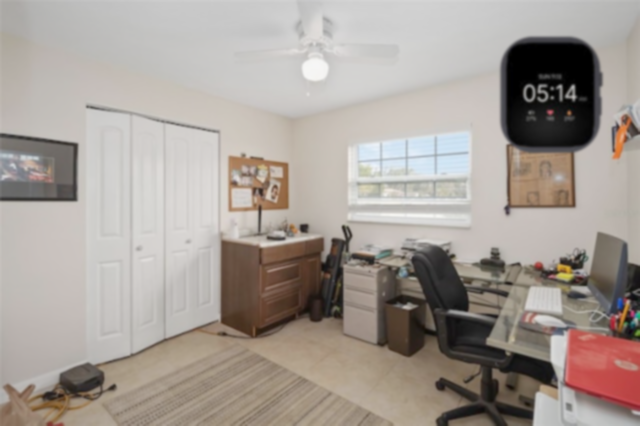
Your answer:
5:14
